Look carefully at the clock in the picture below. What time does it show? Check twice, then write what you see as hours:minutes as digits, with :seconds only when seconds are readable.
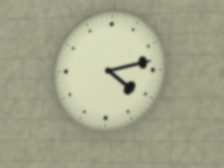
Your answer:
4:13
